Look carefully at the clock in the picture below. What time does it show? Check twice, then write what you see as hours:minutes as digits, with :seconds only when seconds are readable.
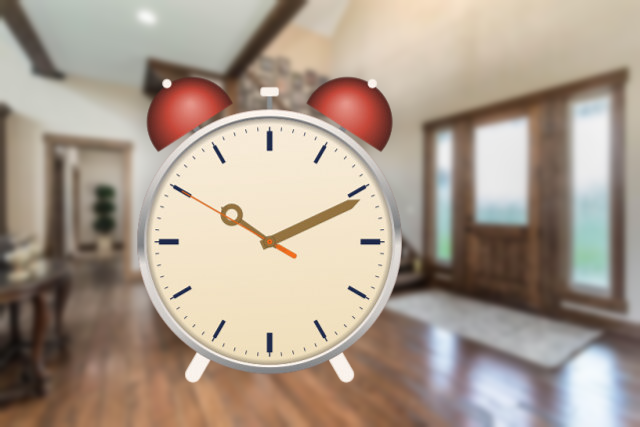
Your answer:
10:10:50
